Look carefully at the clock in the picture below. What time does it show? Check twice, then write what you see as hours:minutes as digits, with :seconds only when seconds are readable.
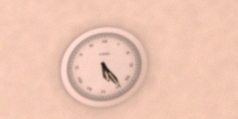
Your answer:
5:24
